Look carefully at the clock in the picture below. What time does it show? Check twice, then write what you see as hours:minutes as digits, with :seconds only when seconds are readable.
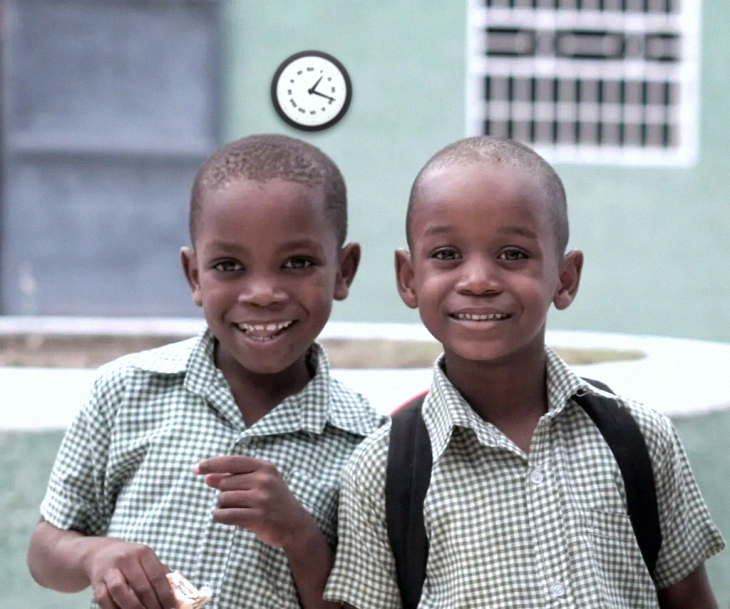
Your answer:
1:19
